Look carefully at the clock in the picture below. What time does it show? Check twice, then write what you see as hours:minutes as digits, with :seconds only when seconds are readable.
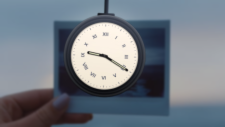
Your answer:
9:20
